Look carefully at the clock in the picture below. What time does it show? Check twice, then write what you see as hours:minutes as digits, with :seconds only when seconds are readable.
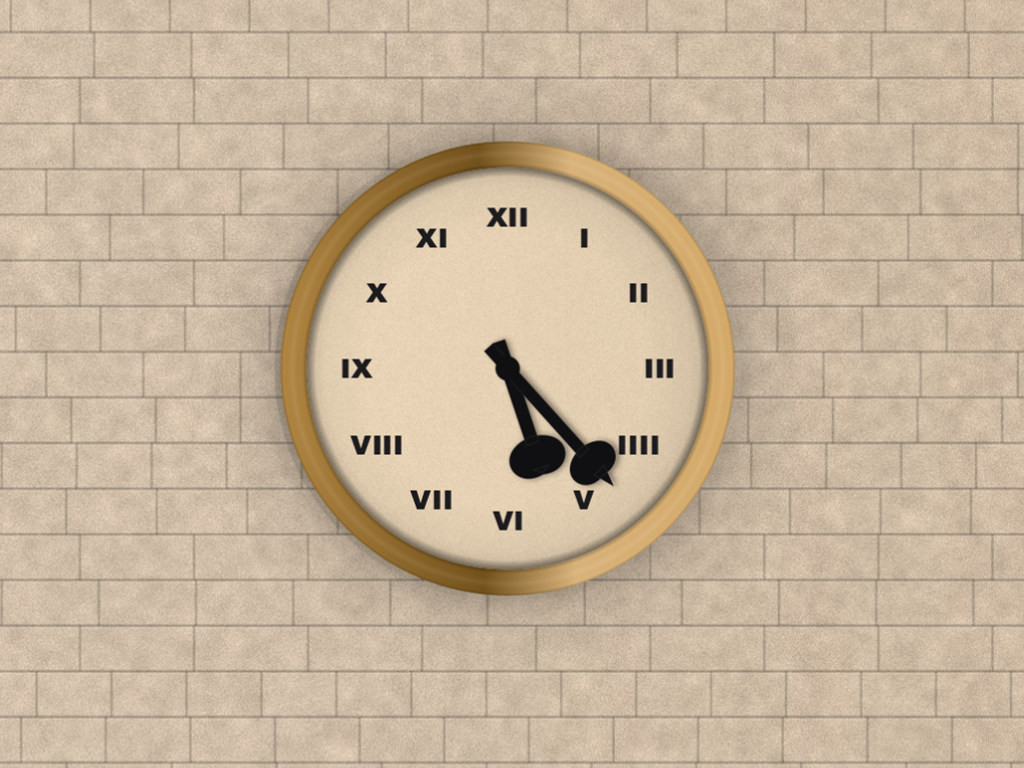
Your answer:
5:23
